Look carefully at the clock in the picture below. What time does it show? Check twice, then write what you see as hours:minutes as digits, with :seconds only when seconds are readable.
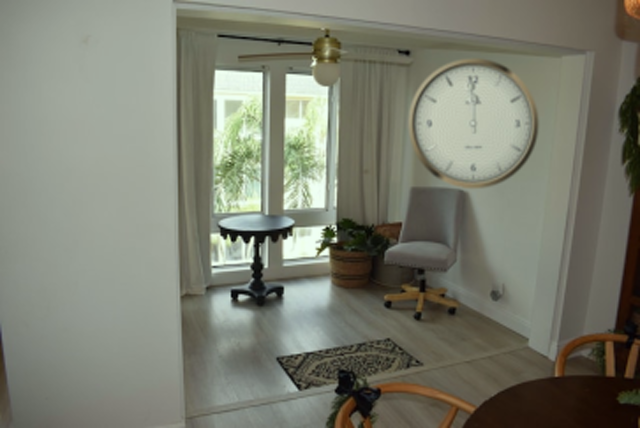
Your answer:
11:59
